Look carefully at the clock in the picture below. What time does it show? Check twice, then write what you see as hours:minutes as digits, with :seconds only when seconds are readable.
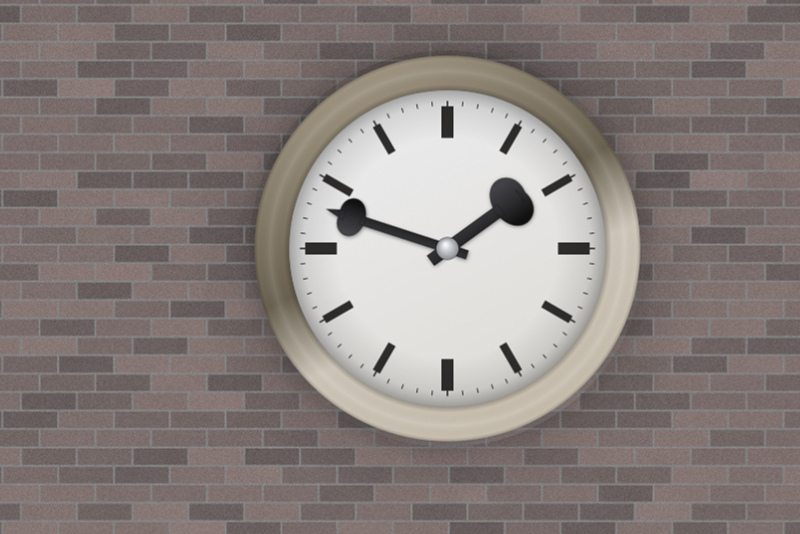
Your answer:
1:48
